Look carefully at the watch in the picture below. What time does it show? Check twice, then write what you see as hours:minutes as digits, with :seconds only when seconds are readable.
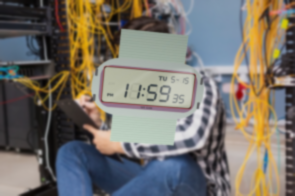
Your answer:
11:59
